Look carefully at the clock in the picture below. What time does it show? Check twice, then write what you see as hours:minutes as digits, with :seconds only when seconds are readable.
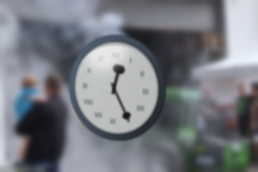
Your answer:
12:25
